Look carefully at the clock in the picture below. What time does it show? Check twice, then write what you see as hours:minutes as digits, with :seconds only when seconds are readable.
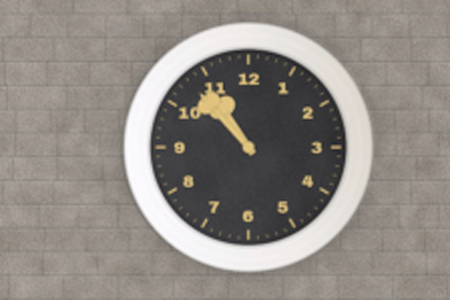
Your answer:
10:53
